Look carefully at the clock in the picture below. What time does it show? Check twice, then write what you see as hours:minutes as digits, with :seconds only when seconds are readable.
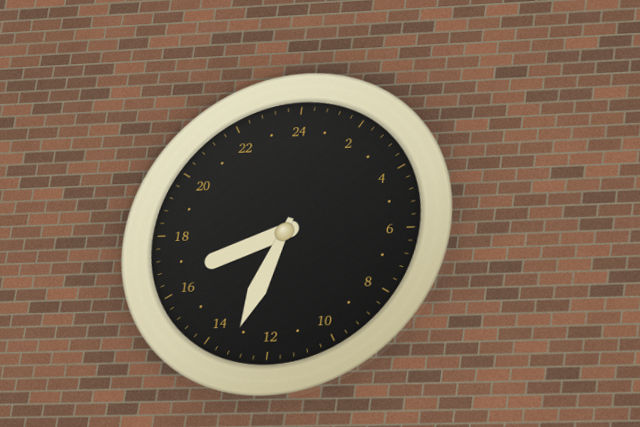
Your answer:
16:33
